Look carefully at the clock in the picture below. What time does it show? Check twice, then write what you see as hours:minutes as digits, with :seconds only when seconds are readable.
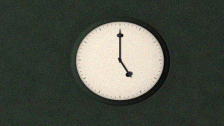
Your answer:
5:00
